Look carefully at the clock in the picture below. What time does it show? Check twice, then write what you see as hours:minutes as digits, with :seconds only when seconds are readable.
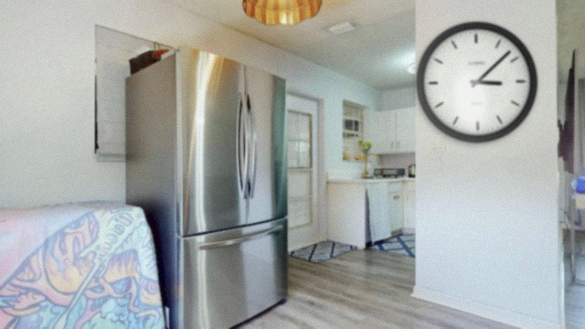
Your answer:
3:08
